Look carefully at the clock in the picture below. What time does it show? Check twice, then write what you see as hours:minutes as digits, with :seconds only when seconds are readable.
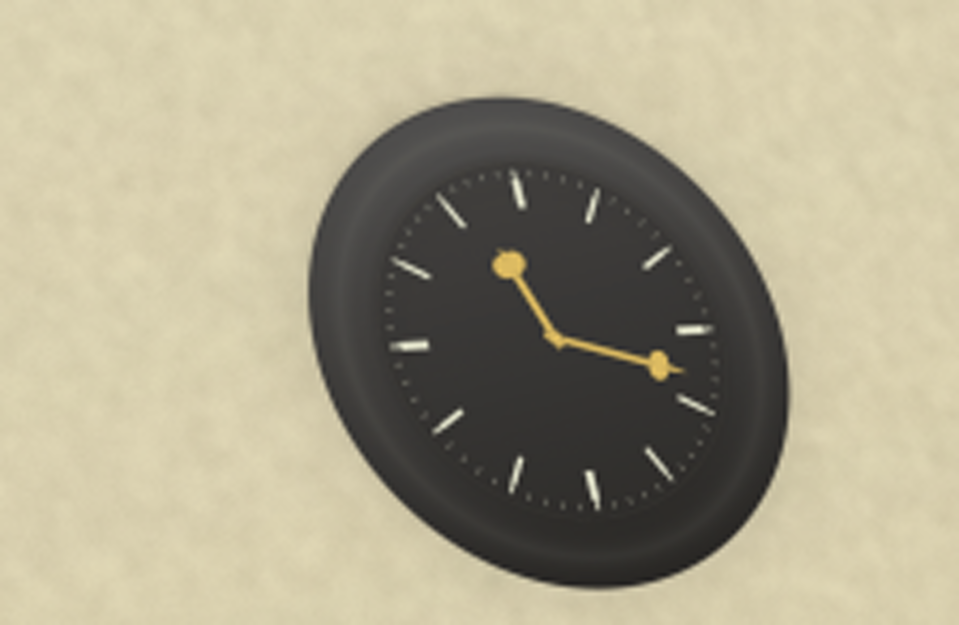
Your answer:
11:18
